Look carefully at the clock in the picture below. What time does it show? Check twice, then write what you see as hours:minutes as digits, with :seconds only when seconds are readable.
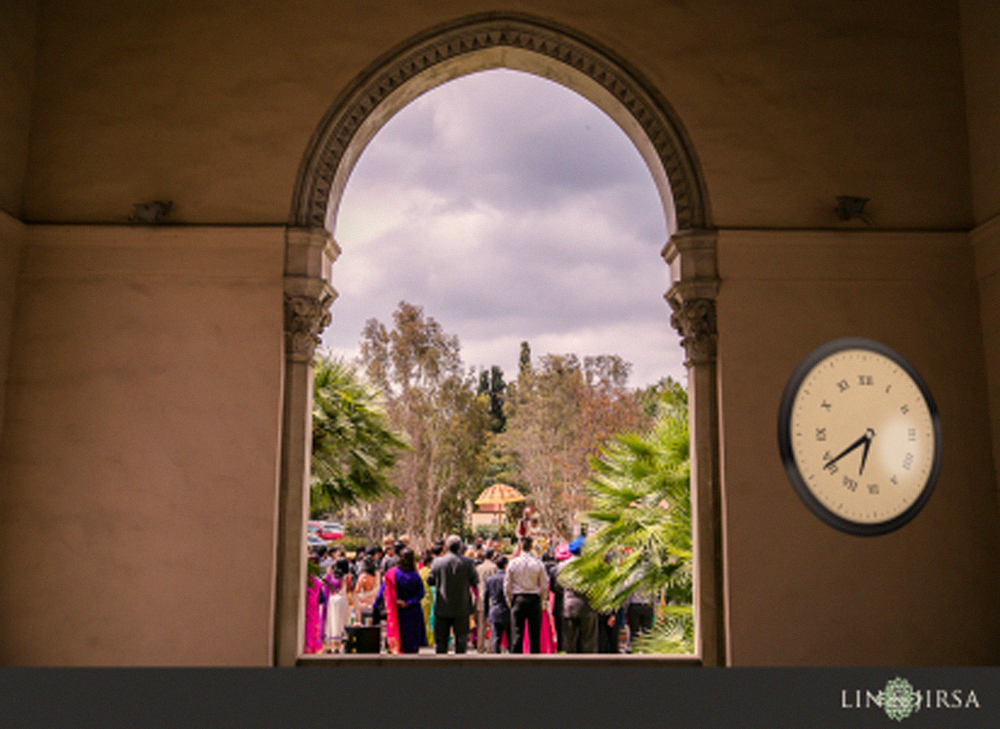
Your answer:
6:40
